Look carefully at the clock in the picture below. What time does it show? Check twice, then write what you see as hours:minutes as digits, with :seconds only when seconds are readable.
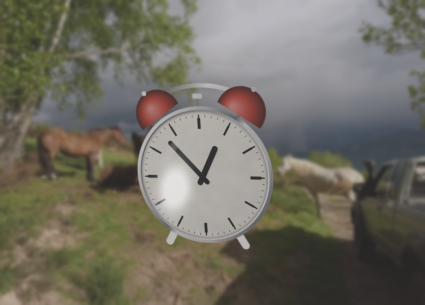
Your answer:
12:53
